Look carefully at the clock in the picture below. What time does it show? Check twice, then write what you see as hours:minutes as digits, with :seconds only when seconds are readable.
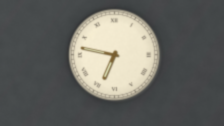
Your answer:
6:47
